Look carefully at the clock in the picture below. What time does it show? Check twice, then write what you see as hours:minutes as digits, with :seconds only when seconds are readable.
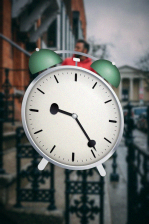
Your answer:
9:24
